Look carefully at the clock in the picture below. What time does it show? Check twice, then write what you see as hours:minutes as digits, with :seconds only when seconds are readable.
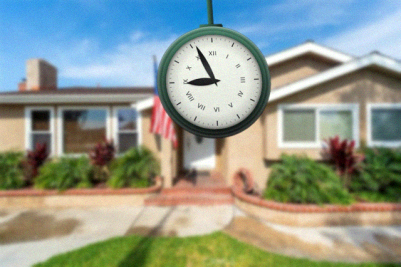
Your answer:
8:56
